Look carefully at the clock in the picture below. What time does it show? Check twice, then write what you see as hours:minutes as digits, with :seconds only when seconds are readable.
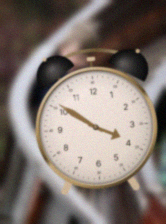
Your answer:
3:51
